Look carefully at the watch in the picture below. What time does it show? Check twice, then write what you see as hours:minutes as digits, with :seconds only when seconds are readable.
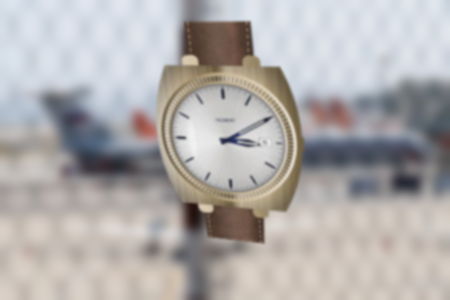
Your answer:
3:10
